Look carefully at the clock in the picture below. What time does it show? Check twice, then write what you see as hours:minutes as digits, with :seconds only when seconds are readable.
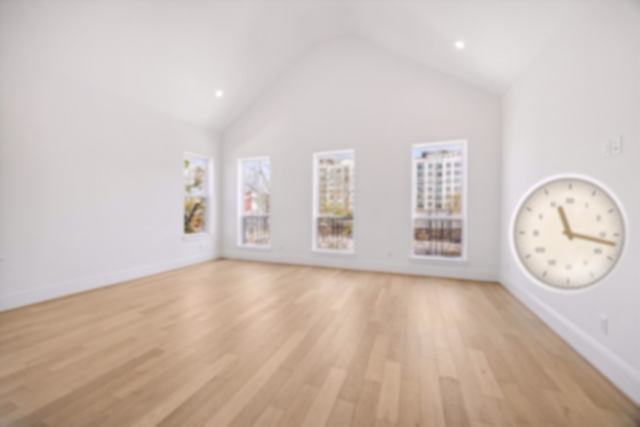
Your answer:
11:17
